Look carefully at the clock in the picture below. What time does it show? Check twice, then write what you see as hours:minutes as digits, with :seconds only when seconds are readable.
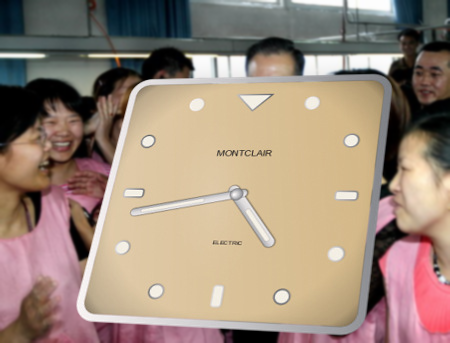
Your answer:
4:43
